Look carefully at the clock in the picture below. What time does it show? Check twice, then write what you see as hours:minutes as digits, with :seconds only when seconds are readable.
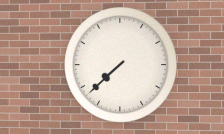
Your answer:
7:38
